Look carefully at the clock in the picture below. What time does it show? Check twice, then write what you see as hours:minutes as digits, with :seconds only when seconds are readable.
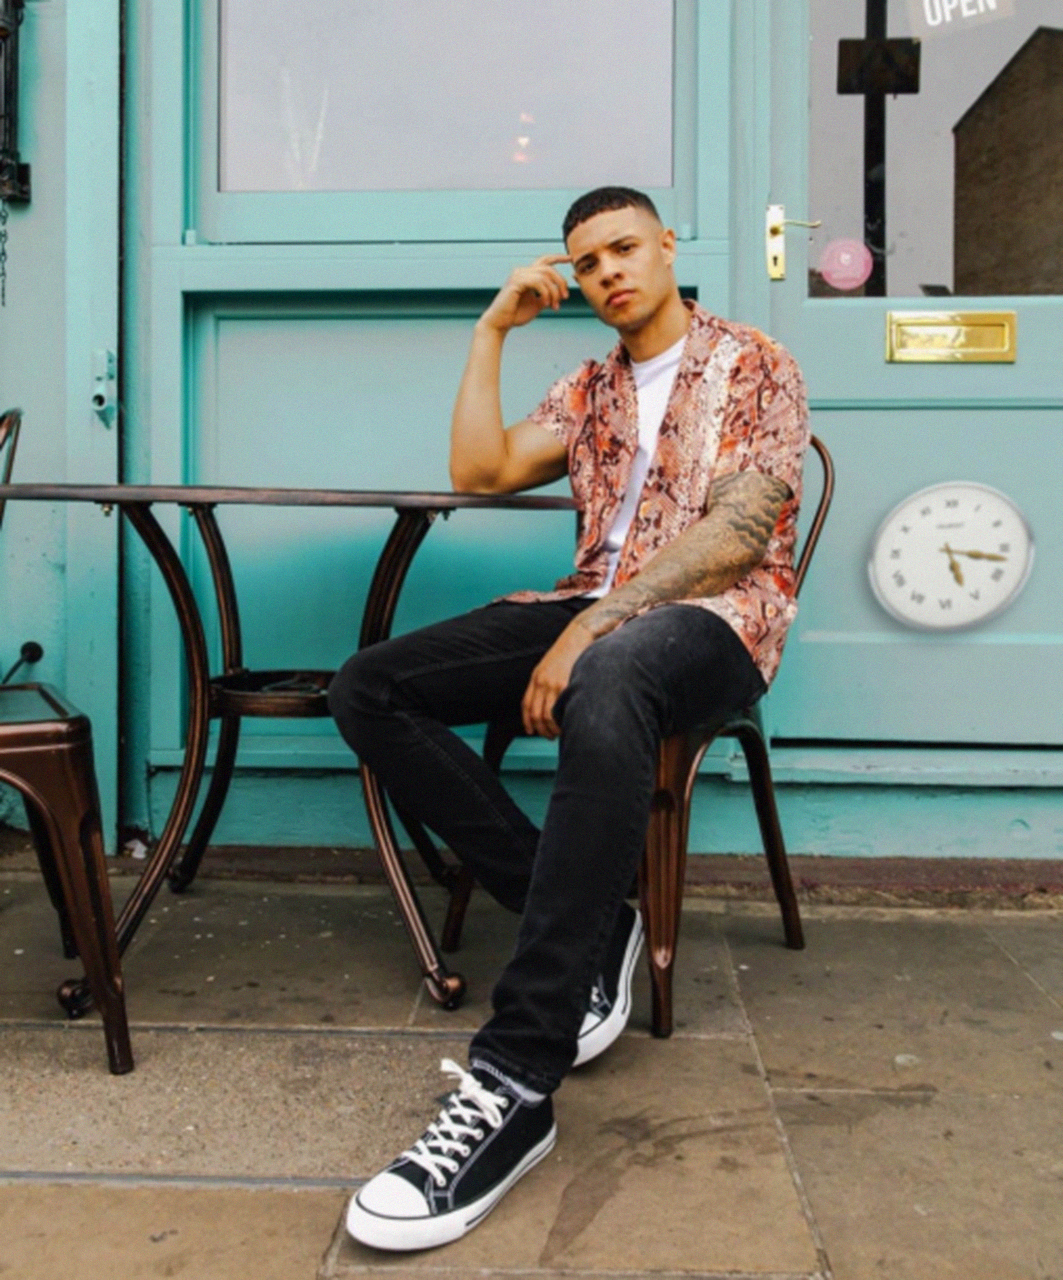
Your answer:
5:17
